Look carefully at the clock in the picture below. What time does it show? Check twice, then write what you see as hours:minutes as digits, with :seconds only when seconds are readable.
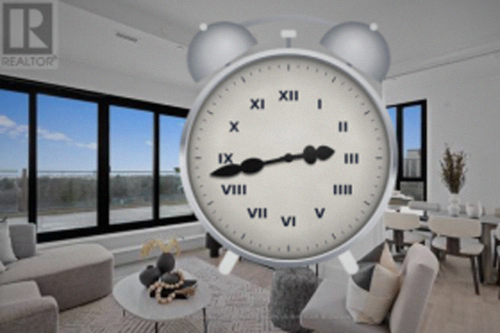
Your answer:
2:43
